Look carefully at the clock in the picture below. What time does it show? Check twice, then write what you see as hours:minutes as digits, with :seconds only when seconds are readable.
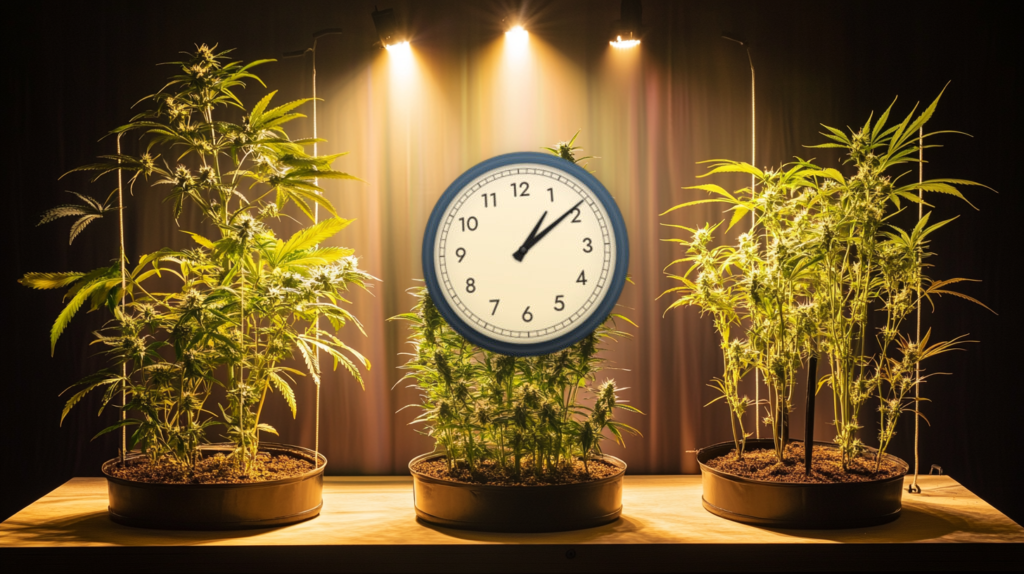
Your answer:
1:09
